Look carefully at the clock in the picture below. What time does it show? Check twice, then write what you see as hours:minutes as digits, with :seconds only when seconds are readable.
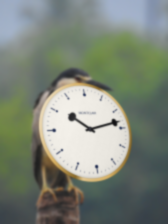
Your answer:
10:13
